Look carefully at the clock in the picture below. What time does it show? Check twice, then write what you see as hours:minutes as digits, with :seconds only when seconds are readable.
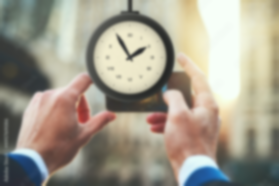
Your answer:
1:55
